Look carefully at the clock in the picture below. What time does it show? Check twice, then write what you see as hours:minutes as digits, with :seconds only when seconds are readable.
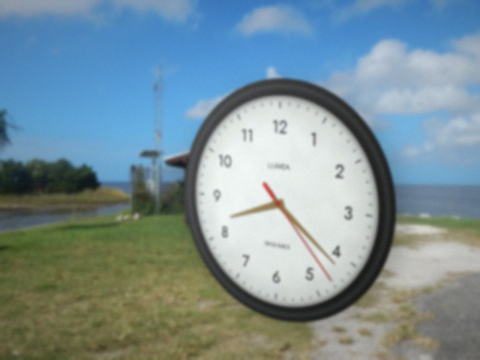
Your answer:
8:21:23
